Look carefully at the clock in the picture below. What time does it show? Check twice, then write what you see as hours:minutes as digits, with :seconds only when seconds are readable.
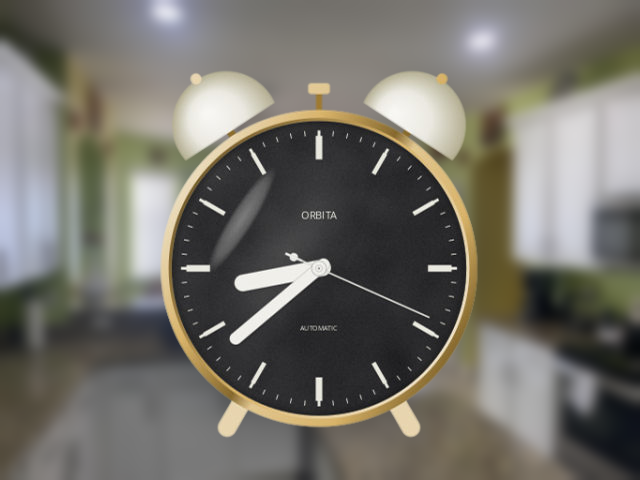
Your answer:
8:38:19
